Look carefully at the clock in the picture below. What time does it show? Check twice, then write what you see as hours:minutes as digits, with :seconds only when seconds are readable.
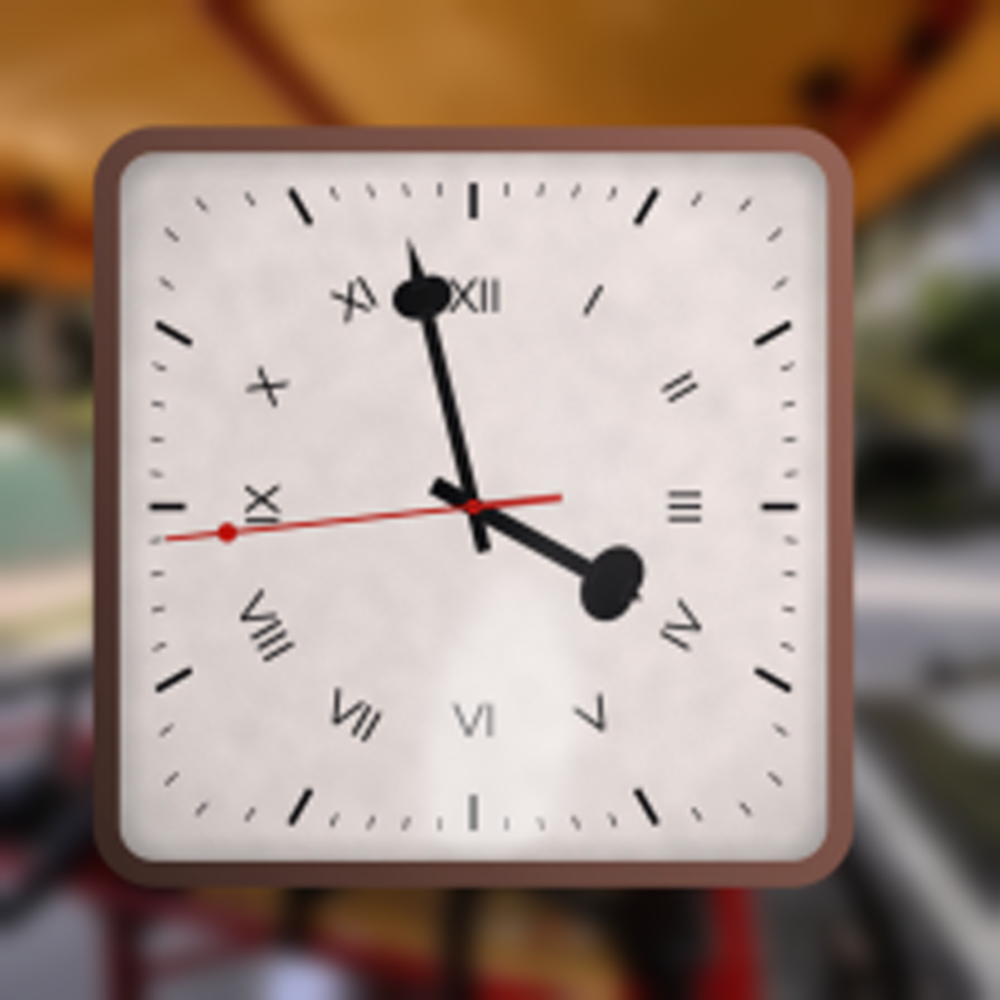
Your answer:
3:57:44
